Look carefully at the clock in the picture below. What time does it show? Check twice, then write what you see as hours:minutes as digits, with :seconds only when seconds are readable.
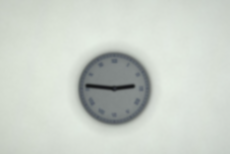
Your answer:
2:46
